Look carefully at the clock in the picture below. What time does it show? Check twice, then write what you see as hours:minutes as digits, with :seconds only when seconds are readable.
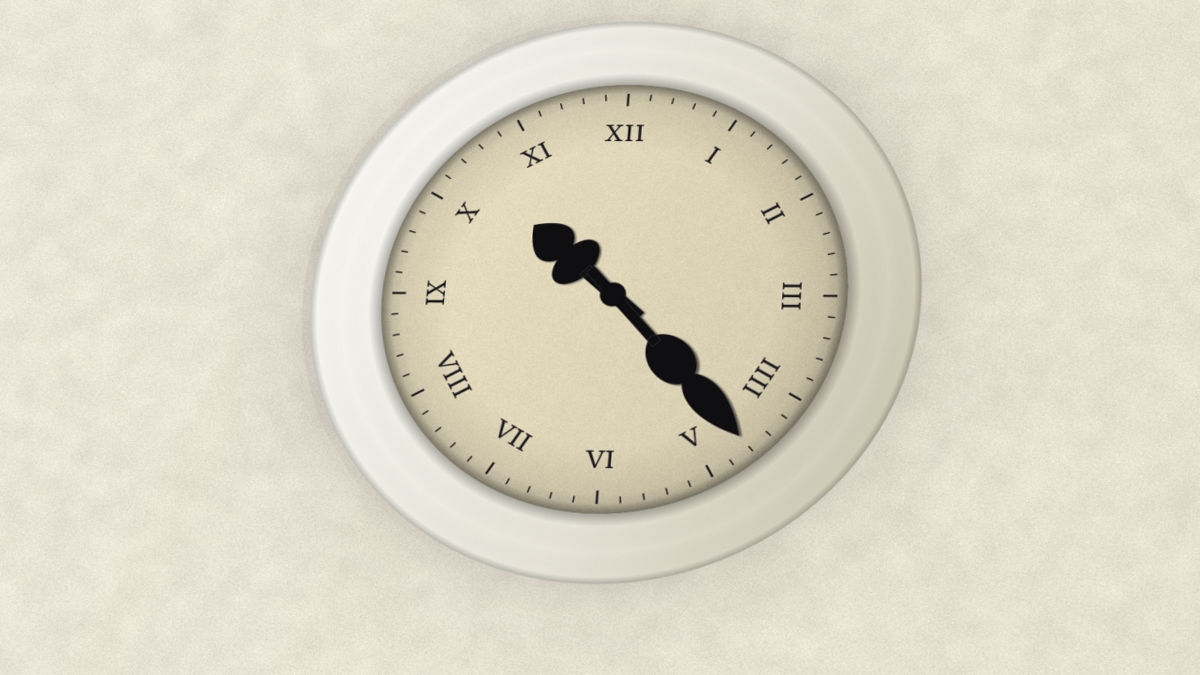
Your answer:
10:23
